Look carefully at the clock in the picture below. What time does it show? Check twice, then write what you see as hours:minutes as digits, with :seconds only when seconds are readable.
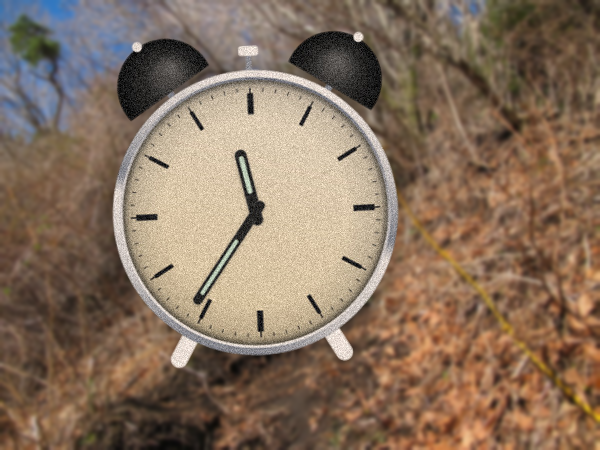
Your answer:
11:36
